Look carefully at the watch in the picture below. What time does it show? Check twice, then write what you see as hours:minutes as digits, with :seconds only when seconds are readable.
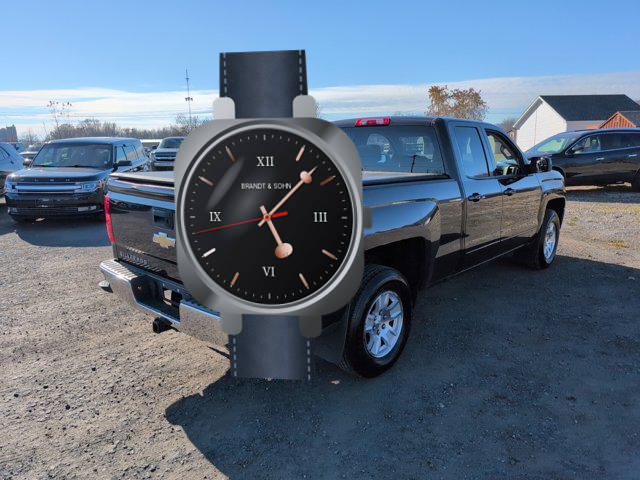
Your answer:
5:07:43
